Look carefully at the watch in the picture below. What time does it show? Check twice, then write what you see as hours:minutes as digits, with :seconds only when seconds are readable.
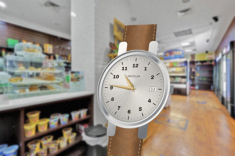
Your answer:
10:46
